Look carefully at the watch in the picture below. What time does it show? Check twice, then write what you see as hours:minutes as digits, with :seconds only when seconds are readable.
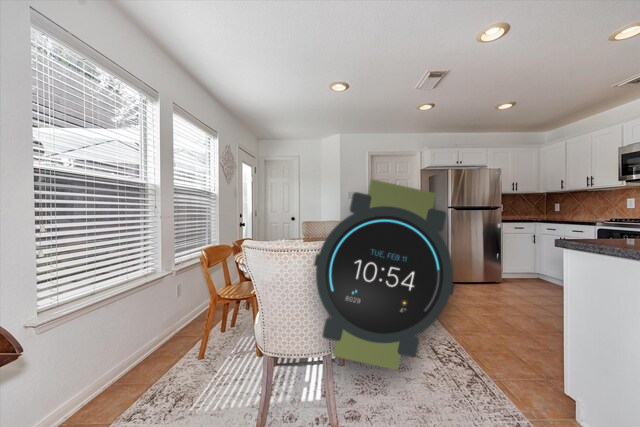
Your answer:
10:54
